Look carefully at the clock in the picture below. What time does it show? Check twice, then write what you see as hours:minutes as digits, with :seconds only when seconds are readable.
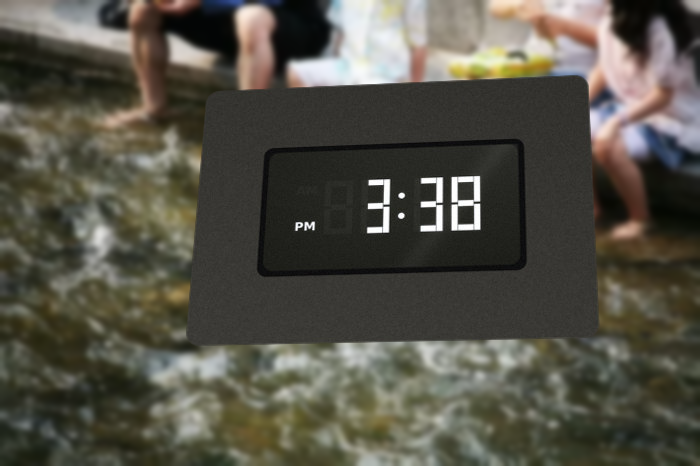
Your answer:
3:38
